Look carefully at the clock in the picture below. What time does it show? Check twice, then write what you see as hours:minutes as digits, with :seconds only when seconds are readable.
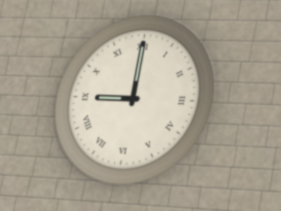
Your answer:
9:00
